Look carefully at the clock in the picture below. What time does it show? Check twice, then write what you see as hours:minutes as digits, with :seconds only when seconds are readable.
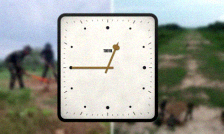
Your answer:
12:45
